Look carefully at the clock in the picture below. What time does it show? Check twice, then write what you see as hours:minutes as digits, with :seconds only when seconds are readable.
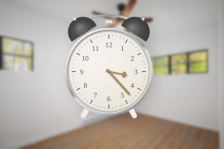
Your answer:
3:23
